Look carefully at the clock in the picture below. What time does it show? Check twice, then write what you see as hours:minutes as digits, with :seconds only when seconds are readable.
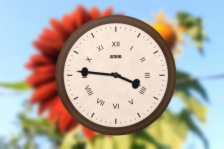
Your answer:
3:46
